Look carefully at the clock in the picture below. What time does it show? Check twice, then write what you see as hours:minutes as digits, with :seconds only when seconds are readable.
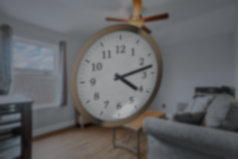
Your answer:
4:13
